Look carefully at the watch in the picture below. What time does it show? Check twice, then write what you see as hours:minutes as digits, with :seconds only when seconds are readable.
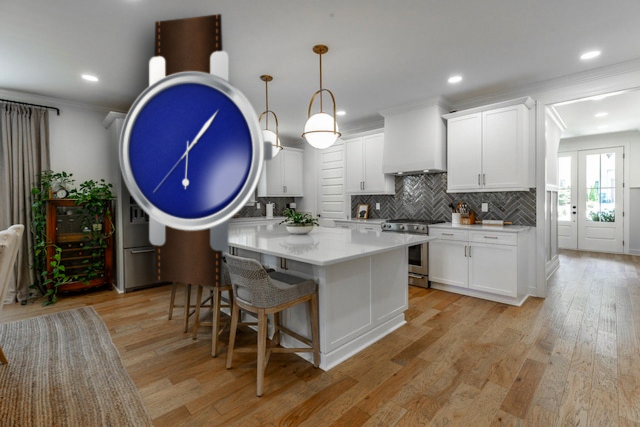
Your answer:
6:06:37
